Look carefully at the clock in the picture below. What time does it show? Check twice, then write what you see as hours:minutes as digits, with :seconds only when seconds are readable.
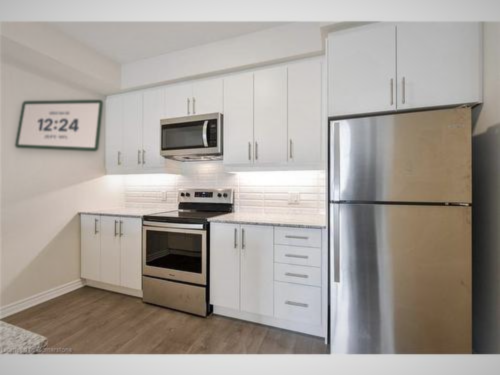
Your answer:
12:24
